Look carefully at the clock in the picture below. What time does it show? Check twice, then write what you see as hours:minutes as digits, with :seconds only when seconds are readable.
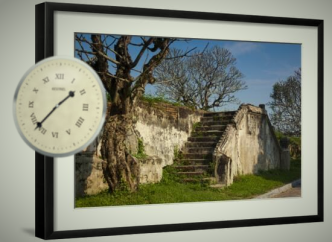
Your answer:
1:37
